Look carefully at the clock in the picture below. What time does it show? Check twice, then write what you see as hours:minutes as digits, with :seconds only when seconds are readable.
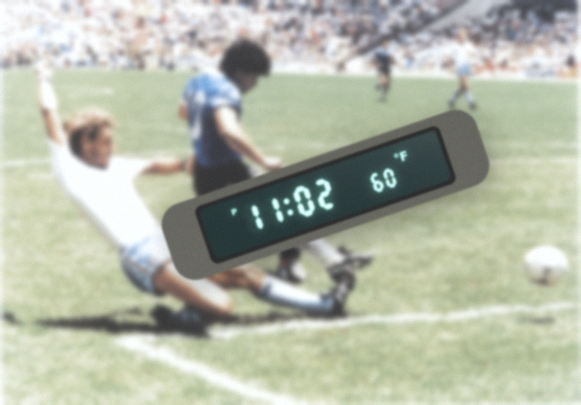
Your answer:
11:02
